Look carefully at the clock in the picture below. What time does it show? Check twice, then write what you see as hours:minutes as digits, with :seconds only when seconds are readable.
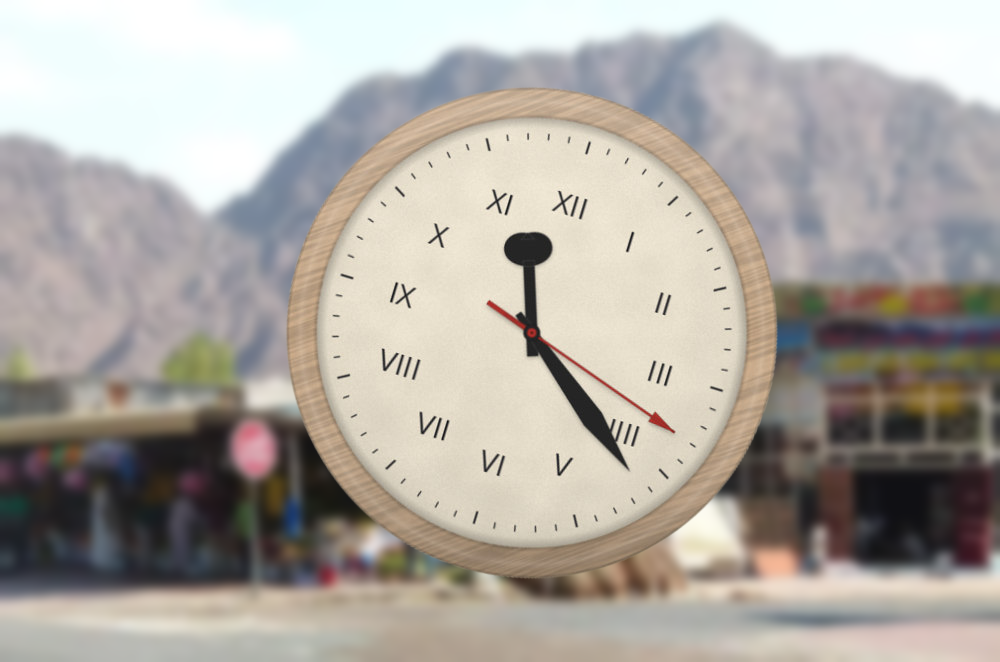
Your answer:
11:21:18
